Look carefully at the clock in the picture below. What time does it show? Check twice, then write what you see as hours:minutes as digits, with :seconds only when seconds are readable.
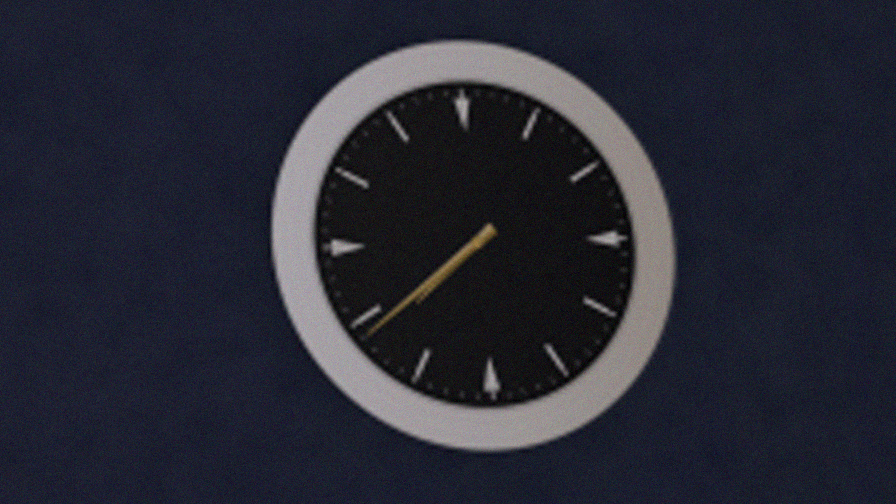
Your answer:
7:39
